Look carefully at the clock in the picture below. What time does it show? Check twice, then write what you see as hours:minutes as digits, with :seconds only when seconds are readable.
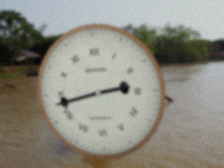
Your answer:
2:43
